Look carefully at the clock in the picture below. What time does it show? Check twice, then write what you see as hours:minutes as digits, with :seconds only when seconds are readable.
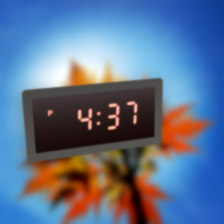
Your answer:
4:37
